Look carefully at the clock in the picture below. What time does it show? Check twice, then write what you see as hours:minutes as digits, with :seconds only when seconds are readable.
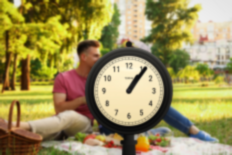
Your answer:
1:06
